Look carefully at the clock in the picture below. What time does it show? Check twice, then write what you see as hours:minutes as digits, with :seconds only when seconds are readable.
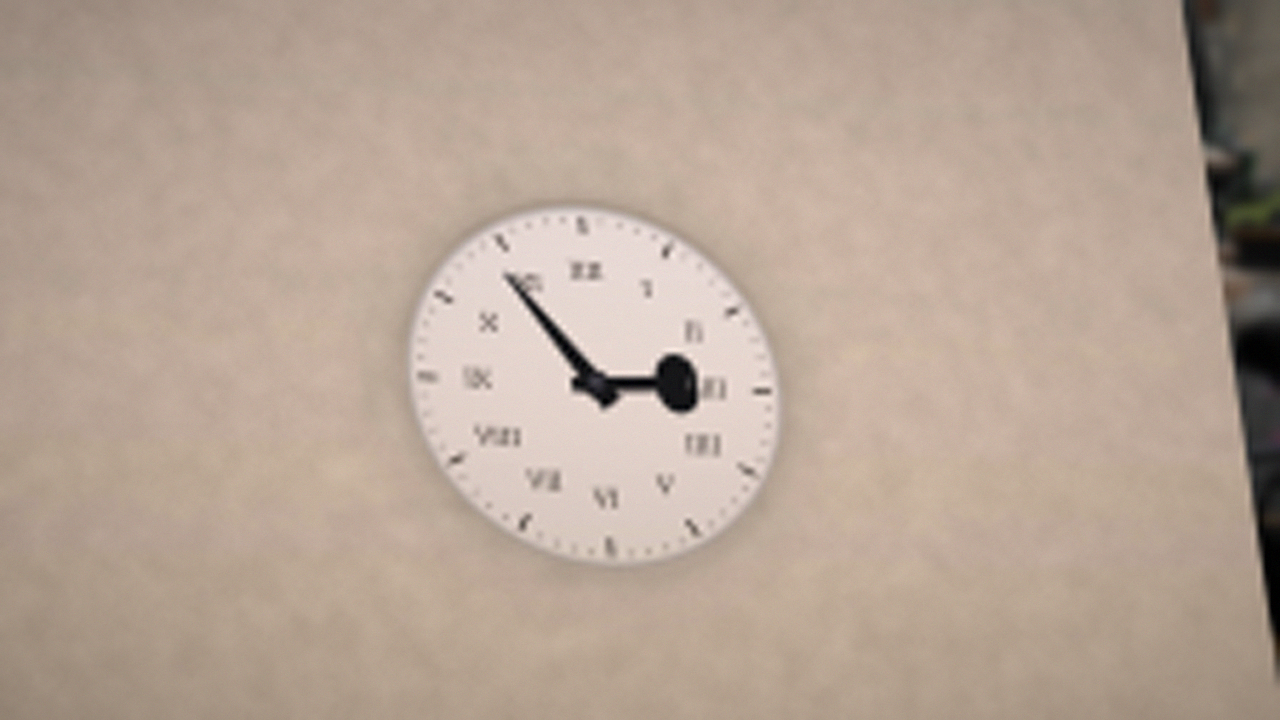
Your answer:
2:54
